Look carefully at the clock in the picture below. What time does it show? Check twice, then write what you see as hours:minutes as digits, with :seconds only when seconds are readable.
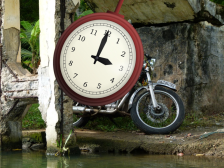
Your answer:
3:00
